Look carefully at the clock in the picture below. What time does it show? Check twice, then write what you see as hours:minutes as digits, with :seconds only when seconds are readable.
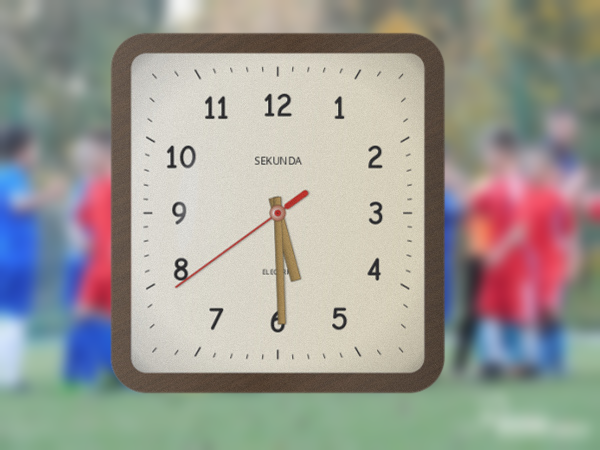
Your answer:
5:29:39
